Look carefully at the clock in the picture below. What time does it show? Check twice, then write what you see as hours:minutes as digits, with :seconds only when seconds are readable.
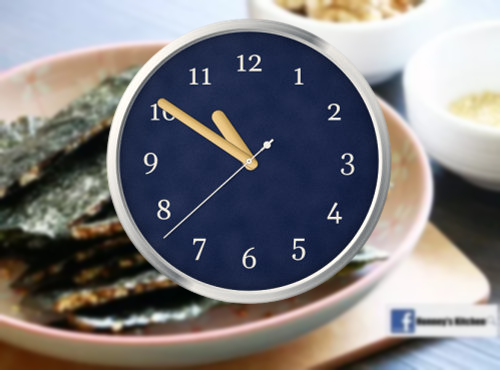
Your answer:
10:50:38
